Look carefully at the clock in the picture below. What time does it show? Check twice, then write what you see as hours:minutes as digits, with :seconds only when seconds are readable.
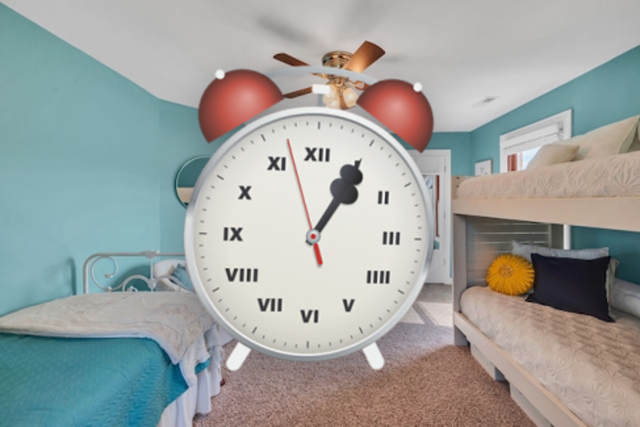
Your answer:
1:04:57
